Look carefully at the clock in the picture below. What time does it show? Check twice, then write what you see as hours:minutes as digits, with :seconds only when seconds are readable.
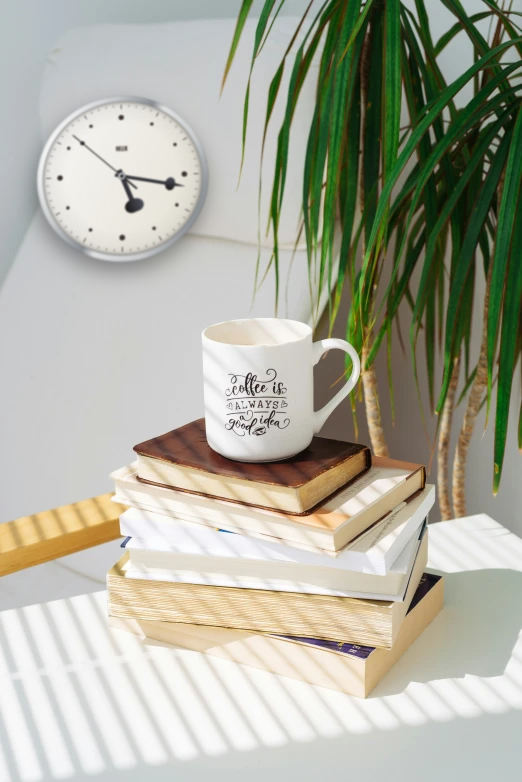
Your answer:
5:16:52
